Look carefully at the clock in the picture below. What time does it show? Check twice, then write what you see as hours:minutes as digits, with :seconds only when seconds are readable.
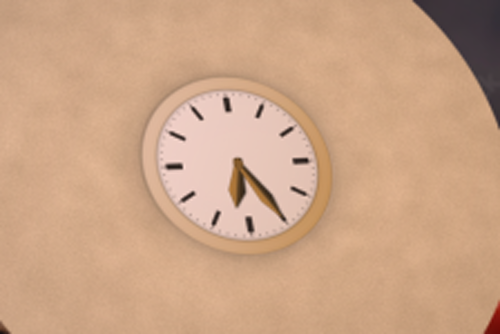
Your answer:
6:25
